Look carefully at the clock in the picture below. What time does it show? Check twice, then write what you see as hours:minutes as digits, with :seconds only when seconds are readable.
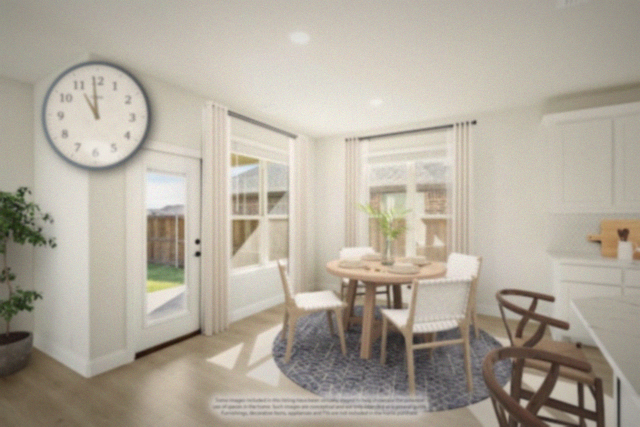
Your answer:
10:59
